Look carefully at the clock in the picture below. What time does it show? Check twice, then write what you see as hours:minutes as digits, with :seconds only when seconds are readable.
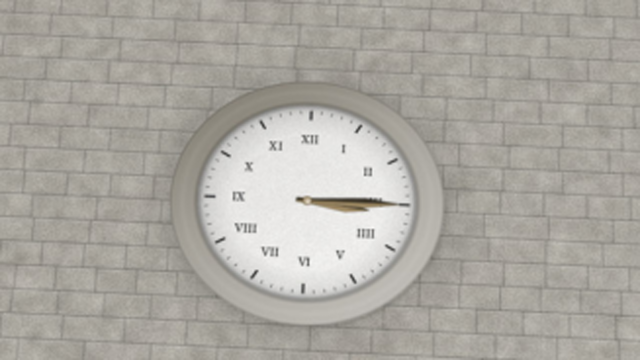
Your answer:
3:15
